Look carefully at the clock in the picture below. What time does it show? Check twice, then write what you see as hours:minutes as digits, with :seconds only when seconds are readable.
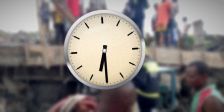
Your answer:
6:30
